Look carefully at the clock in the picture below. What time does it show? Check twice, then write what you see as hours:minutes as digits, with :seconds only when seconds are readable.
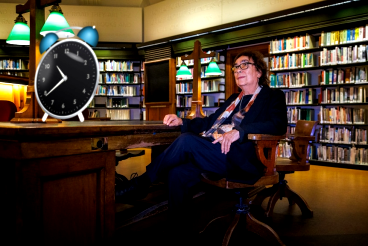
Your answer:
10:39
